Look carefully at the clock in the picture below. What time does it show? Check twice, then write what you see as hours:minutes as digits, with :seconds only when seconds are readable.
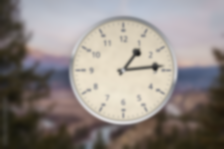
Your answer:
1:14
